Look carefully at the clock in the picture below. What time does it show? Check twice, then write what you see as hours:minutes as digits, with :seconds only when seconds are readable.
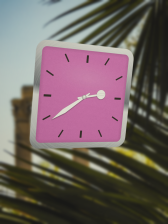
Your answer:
2:39
